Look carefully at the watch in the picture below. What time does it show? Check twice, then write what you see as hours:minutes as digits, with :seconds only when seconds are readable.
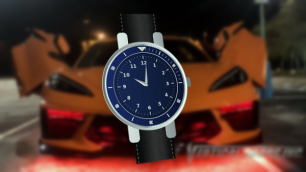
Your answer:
10:01
